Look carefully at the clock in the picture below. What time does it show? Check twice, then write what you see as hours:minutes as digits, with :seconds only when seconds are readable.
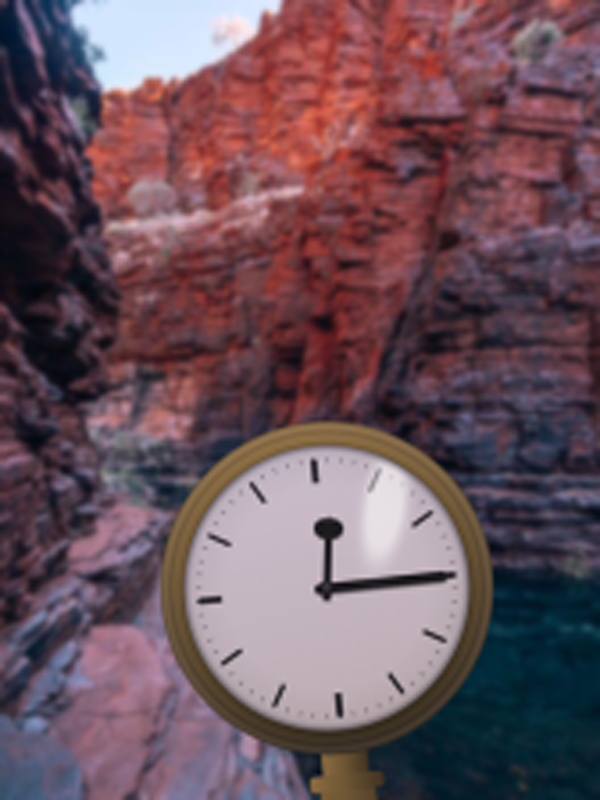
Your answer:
12:15
